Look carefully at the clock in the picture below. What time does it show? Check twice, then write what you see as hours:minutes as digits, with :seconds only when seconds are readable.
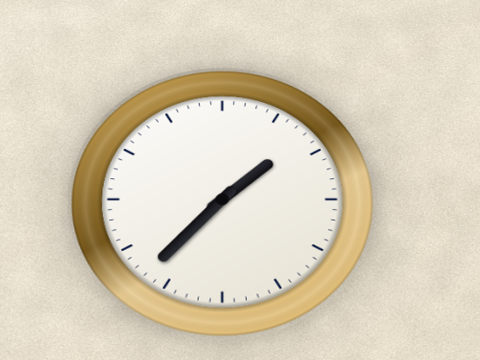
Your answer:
1:37
